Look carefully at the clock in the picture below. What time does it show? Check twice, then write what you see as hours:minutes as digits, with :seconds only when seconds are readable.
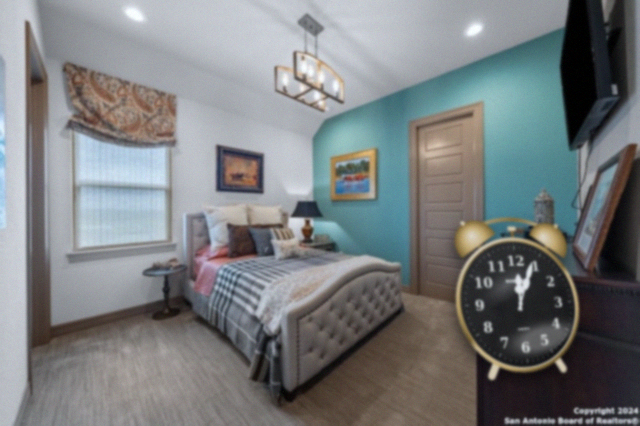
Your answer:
12:04
